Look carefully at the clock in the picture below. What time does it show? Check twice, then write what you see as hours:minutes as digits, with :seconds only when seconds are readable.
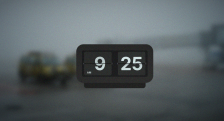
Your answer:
9:25
